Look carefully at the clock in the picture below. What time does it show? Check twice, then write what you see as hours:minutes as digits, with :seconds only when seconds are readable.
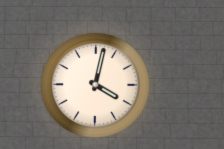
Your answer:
4:02
